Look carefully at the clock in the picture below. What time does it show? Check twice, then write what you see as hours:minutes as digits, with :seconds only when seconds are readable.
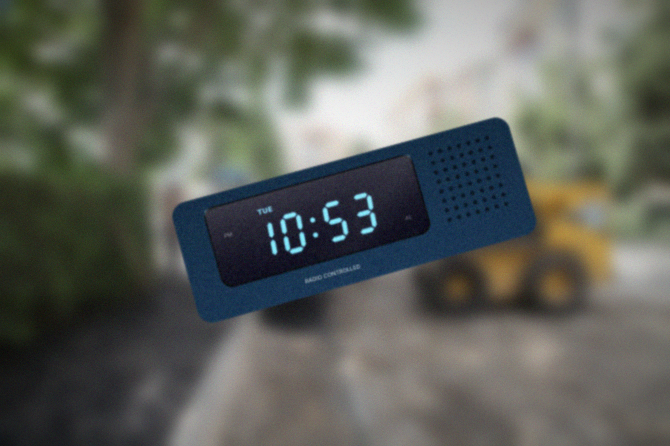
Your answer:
10:53
